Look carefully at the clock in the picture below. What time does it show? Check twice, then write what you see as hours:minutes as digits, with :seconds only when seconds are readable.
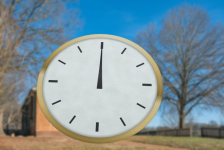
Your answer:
12:00
